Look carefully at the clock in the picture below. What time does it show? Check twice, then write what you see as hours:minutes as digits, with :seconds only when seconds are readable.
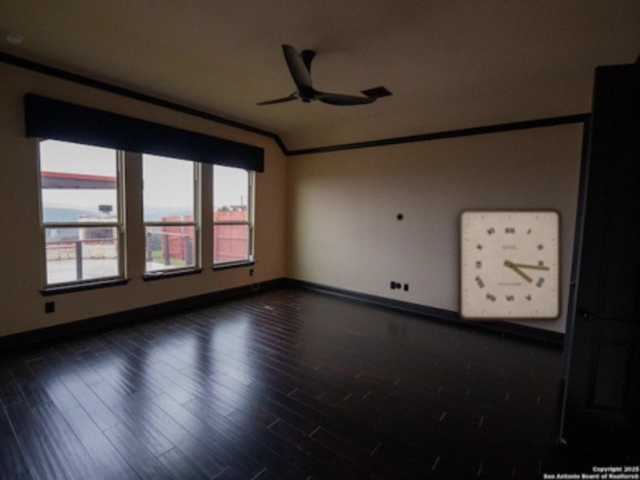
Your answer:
4:16
